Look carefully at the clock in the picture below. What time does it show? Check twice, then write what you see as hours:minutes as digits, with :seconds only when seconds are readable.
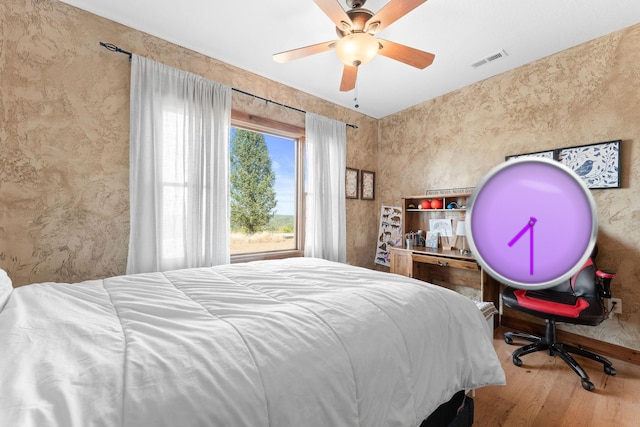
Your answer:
7:30
